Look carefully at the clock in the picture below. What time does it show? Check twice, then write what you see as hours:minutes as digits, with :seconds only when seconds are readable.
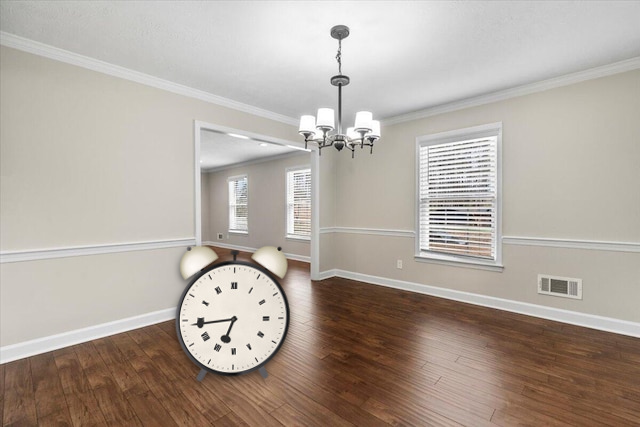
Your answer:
6:44
